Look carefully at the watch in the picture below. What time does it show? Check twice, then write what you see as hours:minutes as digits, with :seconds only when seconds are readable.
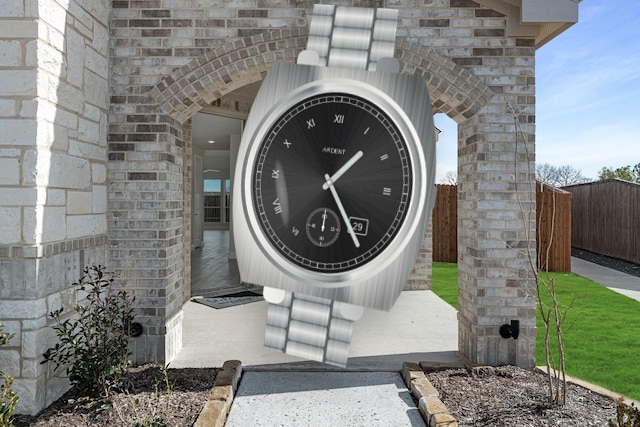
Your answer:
1:24
